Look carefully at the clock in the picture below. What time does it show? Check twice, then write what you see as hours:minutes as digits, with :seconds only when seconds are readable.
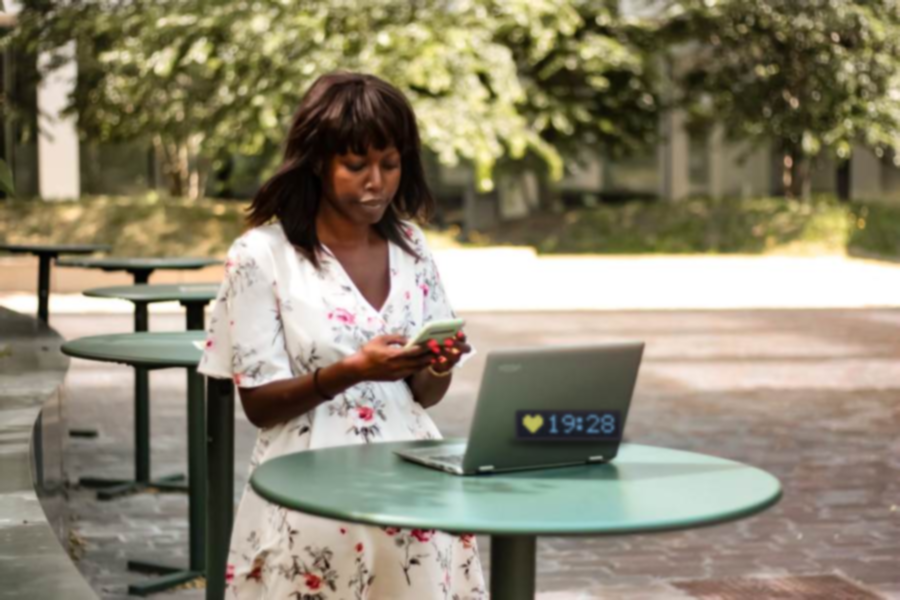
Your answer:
19:28
